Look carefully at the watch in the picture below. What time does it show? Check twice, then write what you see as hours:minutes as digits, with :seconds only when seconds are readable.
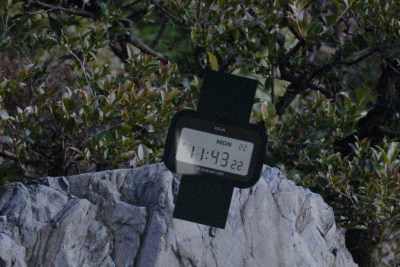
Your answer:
11:43:22
